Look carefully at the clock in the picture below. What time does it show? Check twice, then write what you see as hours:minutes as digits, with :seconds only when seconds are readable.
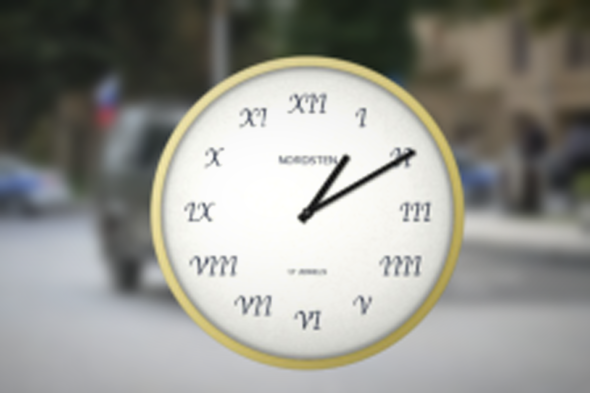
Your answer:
1:10
